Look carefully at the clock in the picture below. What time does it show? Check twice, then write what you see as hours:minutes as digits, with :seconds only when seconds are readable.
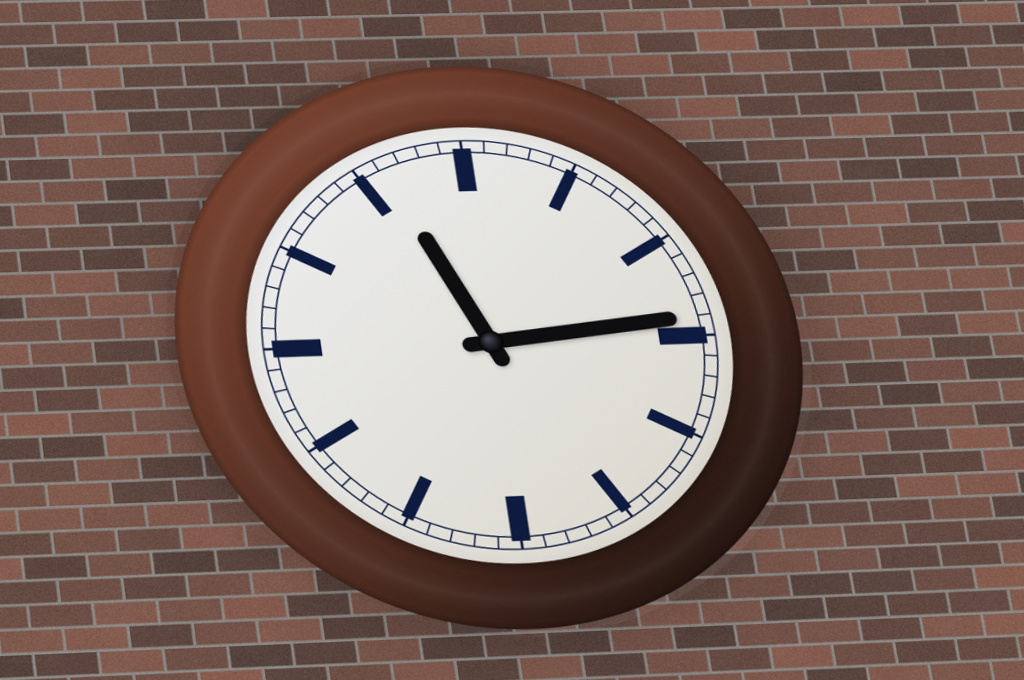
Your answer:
11:14
